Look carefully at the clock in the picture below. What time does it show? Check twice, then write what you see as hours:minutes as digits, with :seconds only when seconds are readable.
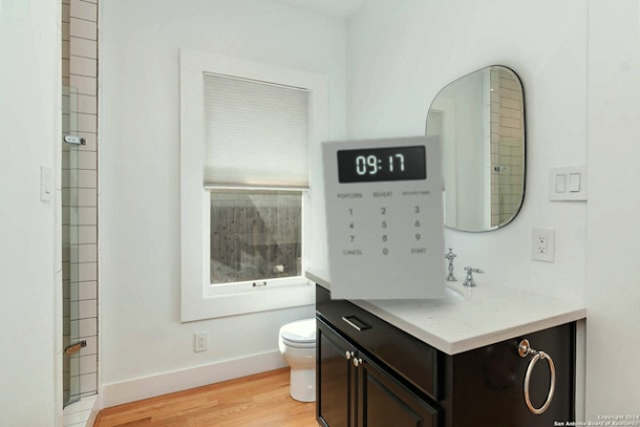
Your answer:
9:17
